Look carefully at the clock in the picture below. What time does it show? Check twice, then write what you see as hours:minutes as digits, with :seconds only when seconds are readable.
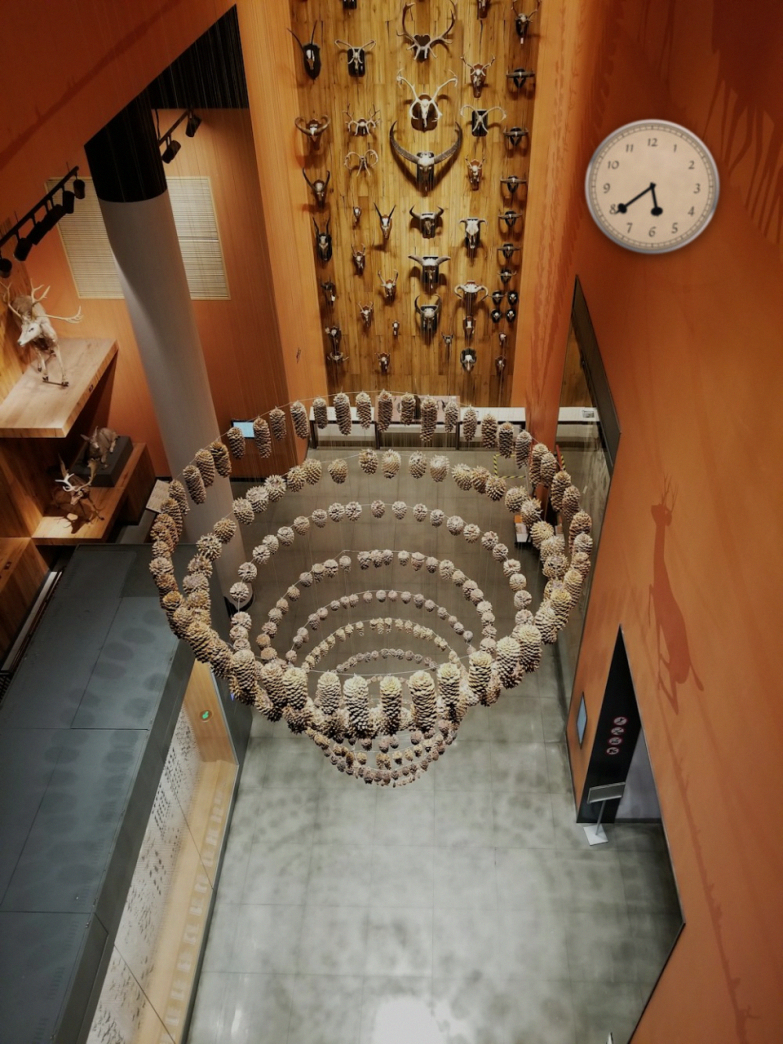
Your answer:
5:39
